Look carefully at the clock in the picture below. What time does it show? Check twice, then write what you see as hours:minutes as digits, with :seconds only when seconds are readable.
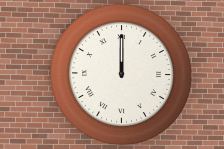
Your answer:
12:00
